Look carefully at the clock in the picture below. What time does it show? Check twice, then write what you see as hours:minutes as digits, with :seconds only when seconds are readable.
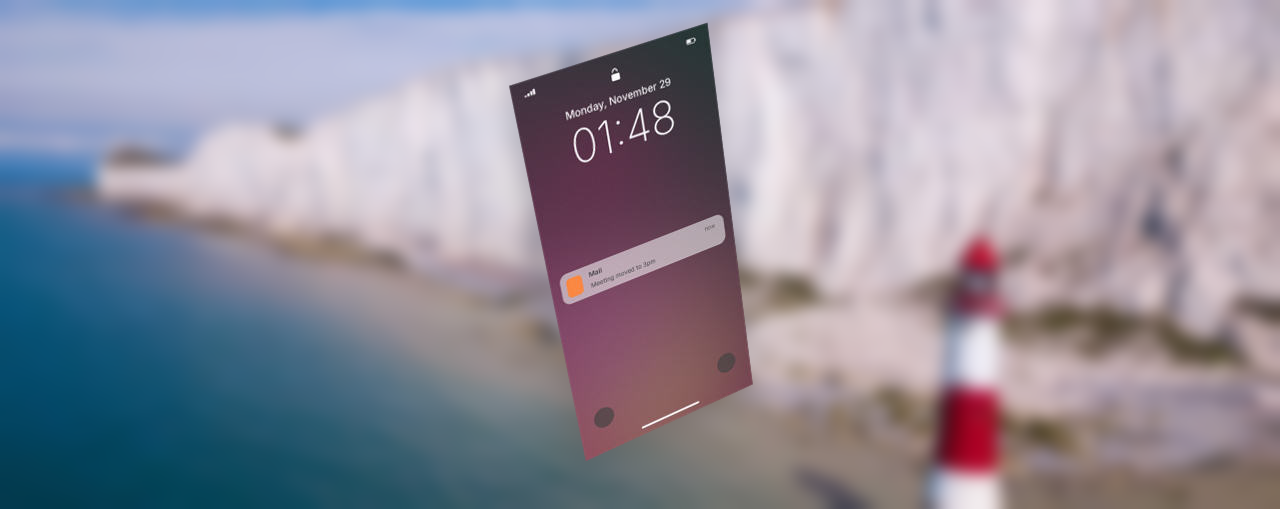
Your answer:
1:48
